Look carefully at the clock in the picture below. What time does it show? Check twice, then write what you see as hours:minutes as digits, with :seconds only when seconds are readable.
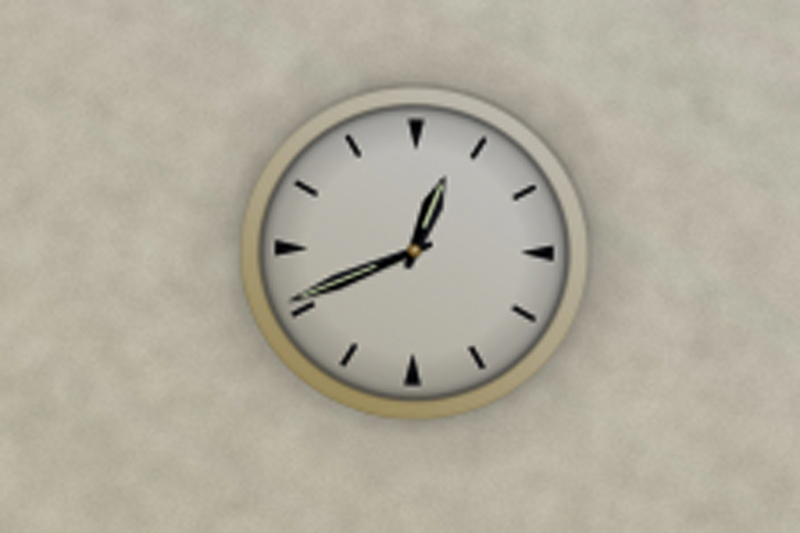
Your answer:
12:41
